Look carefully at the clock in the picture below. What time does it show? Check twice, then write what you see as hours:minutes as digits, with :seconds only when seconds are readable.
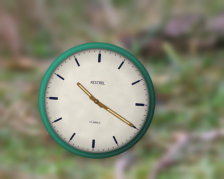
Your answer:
10:20
